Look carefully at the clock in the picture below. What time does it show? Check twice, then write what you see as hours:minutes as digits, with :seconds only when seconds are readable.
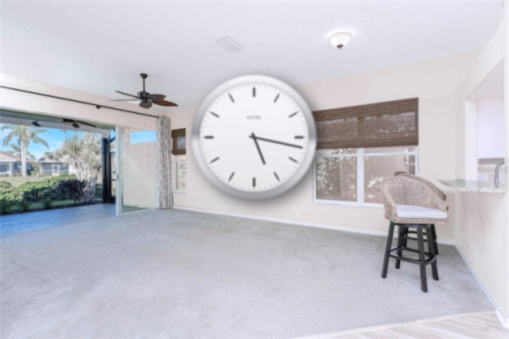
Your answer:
5:17
